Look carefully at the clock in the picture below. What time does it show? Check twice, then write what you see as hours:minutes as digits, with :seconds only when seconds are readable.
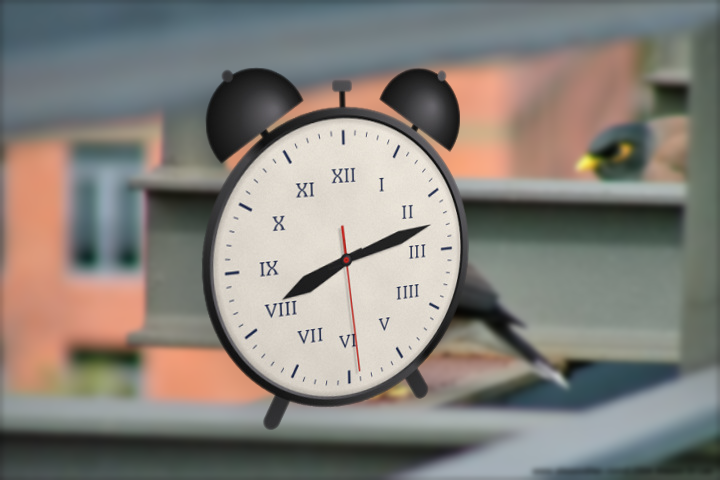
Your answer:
8:12:29
